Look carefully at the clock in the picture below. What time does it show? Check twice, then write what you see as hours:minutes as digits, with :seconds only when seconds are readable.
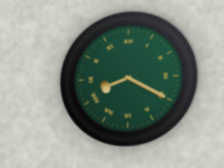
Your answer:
8:20
